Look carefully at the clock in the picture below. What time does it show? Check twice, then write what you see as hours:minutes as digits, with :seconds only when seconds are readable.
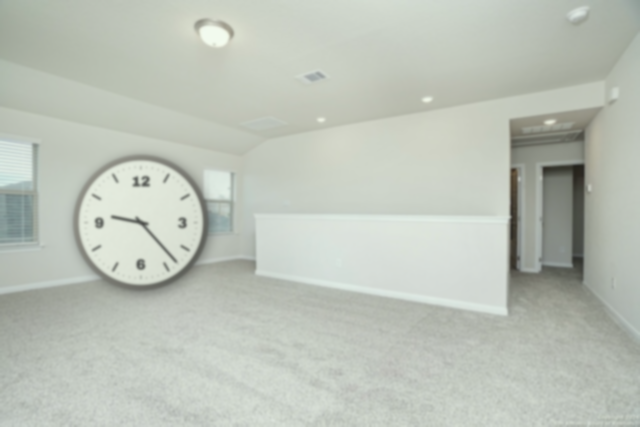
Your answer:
9:23
